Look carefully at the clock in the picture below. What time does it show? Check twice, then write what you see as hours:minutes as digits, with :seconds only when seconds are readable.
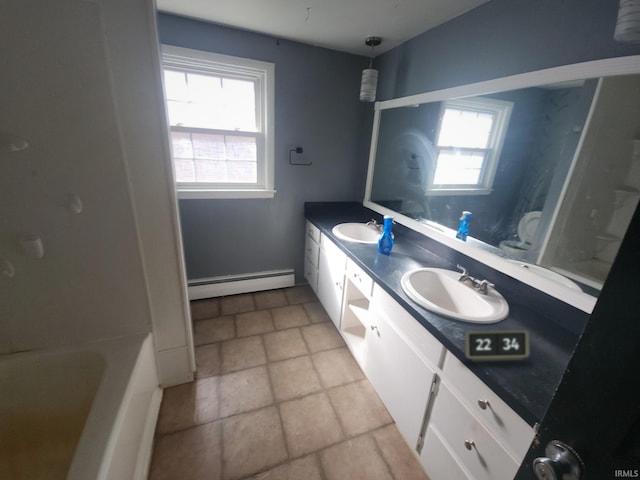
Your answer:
22:34
